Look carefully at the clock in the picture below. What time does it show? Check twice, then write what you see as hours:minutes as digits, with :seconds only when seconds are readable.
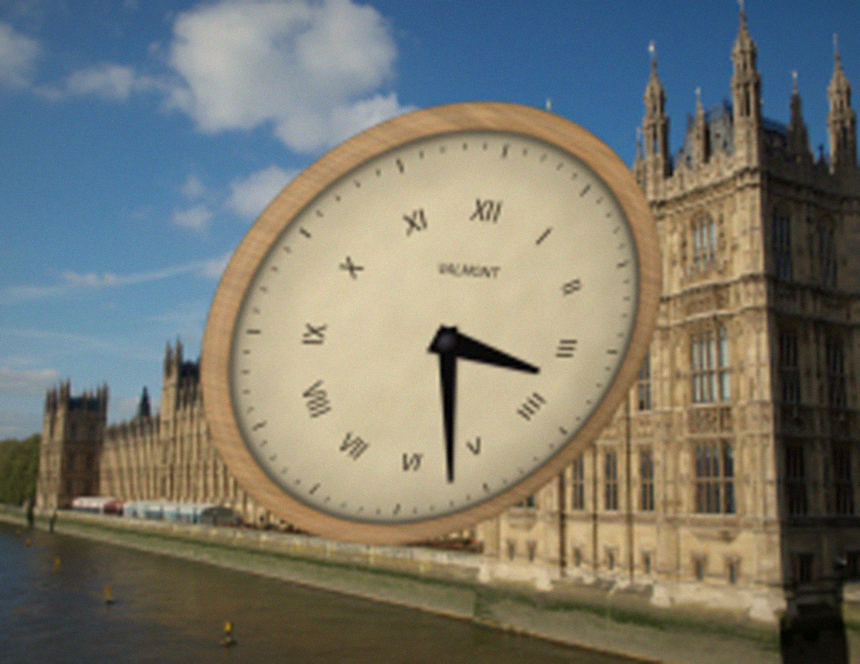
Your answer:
3:27
